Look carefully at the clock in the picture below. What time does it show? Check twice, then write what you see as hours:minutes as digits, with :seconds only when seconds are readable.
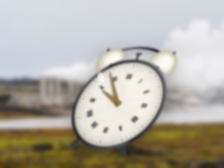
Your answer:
9:54
